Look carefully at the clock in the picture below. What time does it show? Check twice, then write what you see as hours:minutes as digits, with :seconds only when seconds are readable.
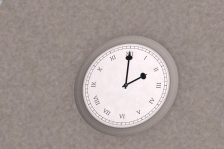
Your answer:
2:00
